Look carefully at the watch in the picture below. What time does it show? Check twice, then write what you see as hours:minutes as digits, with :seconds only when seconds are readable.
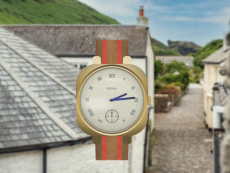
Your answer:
2:14
